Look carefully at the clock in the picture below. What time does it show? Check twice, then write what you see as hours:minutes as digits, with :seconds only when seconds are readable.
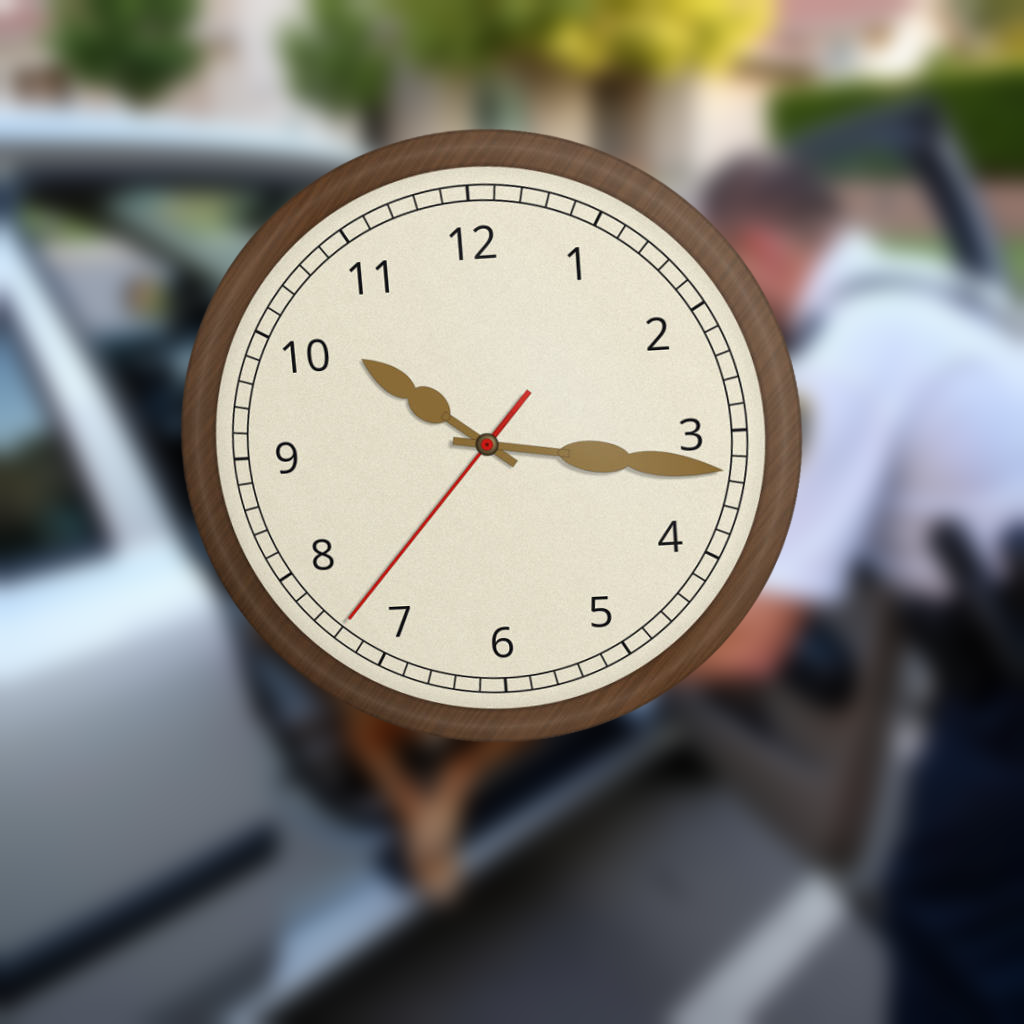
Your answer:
10:16:37
